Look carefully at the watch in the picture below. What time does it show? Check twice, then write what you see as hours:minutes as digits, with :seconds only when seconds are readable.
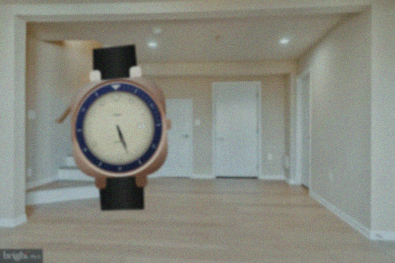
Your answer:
5:27
